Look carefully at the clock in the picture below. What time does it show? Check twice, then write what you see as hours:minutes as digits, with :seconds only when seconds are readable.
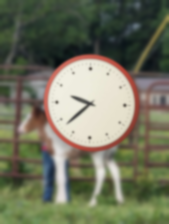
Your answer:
9:38
